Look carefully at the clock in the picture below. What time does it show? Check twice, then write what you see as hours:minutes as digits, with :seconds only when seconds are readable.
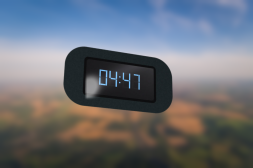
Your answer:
4:47
